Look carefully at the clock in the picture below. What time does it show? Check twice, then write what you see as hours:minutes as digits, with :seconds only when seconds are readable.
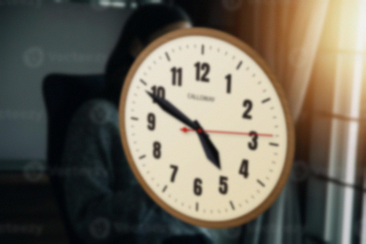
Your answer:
4:49:14
